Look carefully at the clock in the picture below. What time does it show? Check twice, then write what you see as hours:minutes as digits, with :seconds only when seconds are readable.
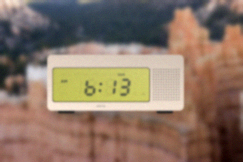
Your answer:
6:13
